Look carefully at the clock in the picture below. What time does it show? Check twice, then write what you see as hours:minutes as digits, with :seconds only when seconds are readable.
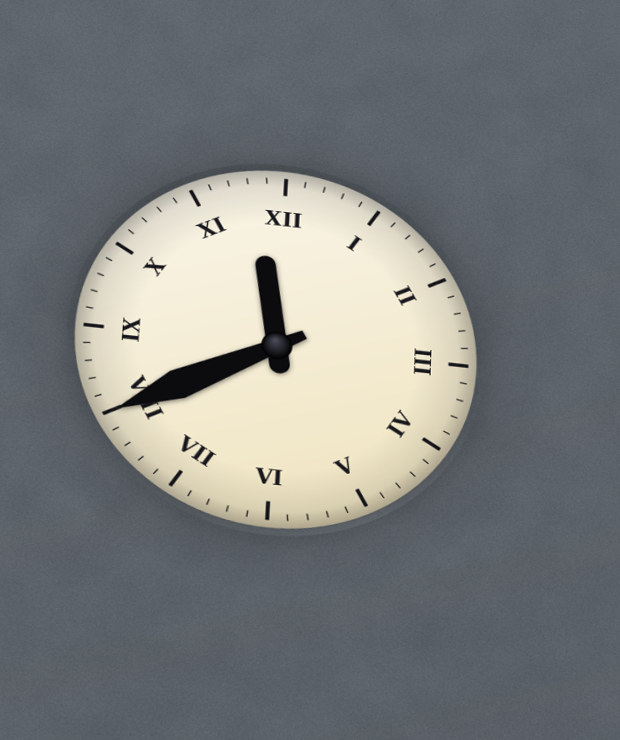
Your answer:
11:40
